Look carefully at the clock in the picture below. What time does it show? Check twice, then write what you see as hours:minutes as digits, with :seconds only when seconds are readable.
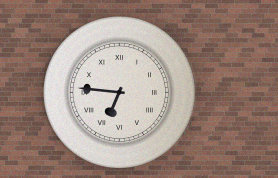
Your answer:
6:46
